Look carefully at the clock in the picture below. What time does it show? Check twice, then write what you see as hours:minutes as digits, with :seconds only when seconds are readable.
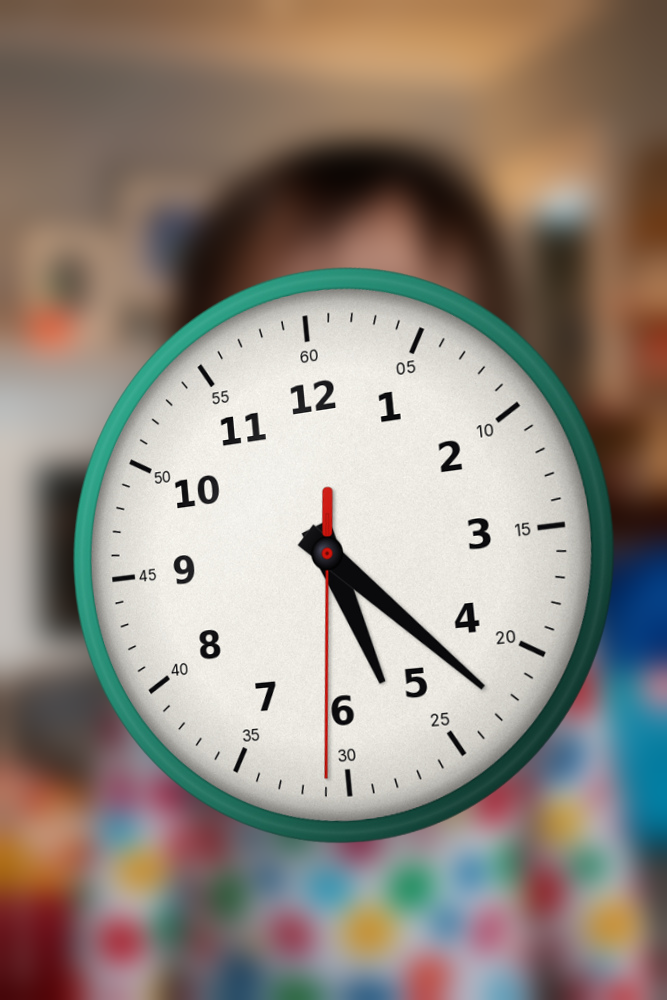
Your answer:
5:22:31
